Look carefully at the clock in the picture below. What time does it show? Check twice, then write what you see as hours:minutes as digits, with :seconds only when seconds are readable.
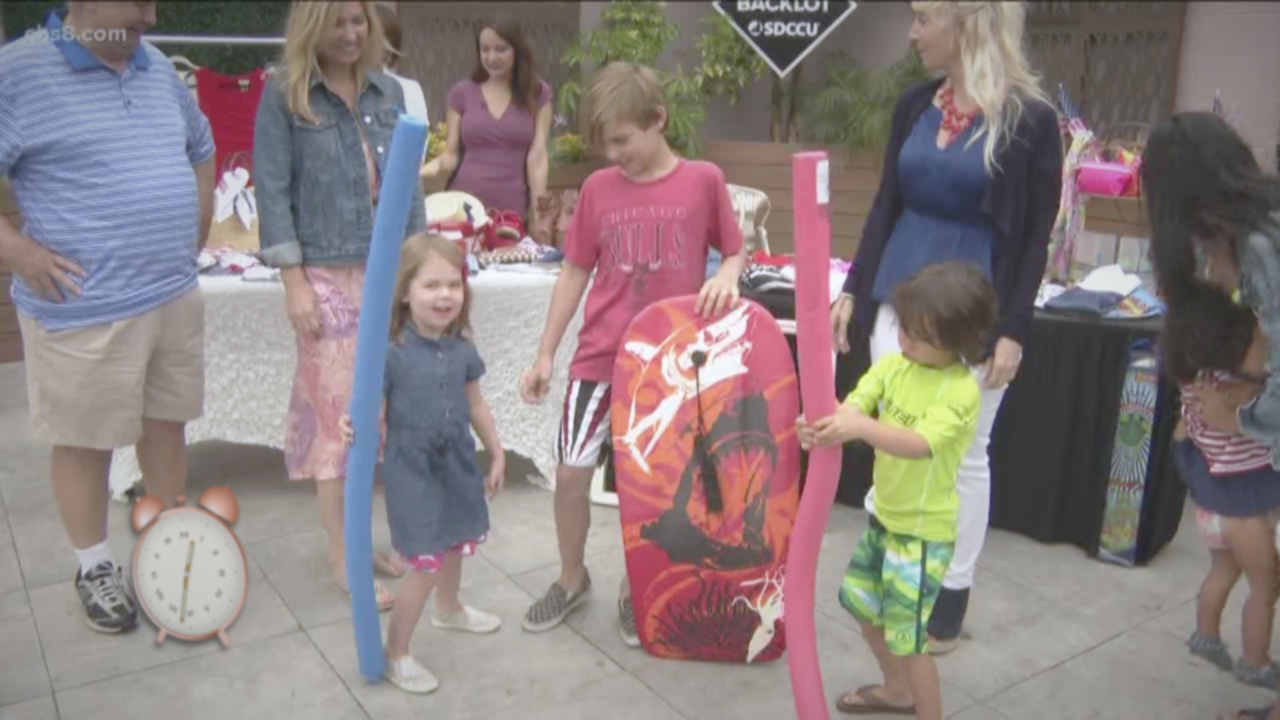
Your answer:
12:32
